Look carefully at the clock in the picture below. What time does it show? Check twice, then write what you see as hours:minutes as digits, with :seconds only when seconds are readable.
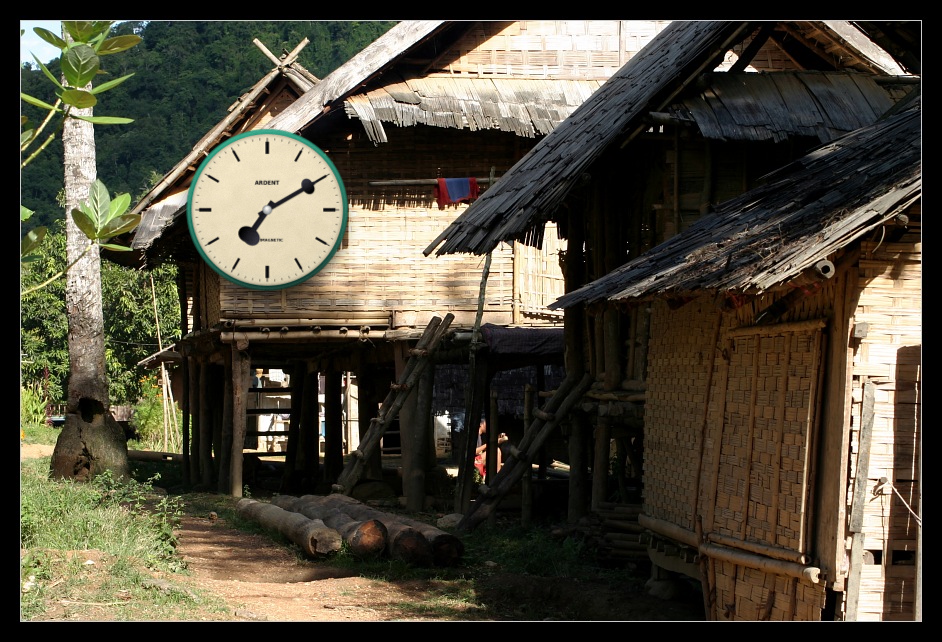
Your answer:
7:10
